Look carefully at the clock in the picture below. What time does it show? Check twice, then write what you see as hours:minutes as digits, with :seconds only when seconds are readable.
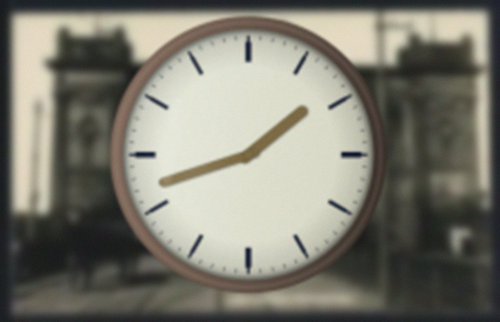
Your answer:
1:42
